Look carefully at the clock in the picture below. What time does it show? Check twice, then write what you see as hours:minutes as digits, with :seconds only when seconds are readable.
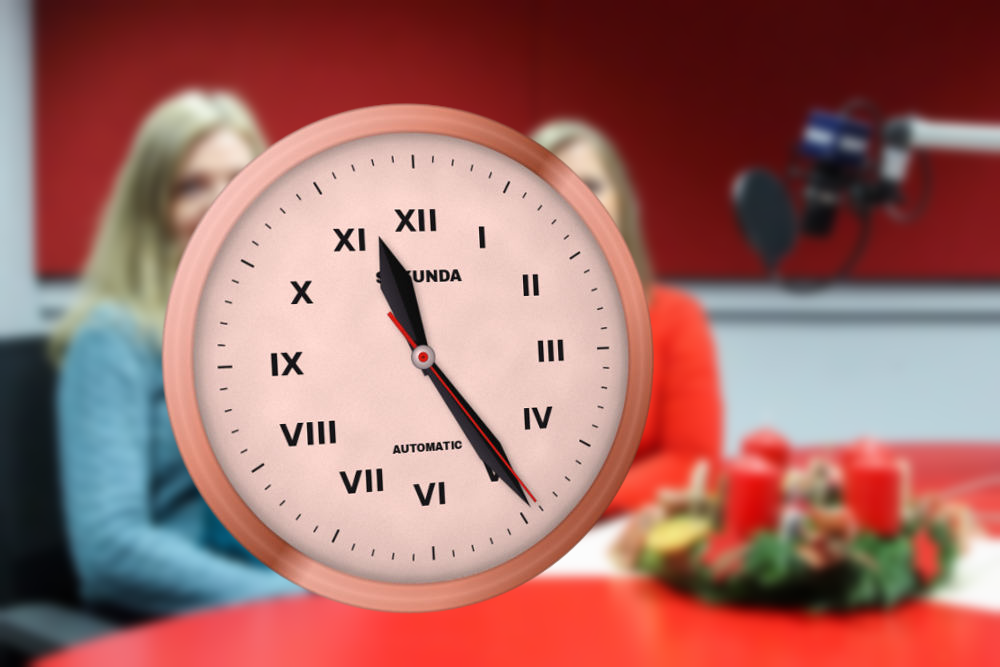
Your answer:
11:24:24
